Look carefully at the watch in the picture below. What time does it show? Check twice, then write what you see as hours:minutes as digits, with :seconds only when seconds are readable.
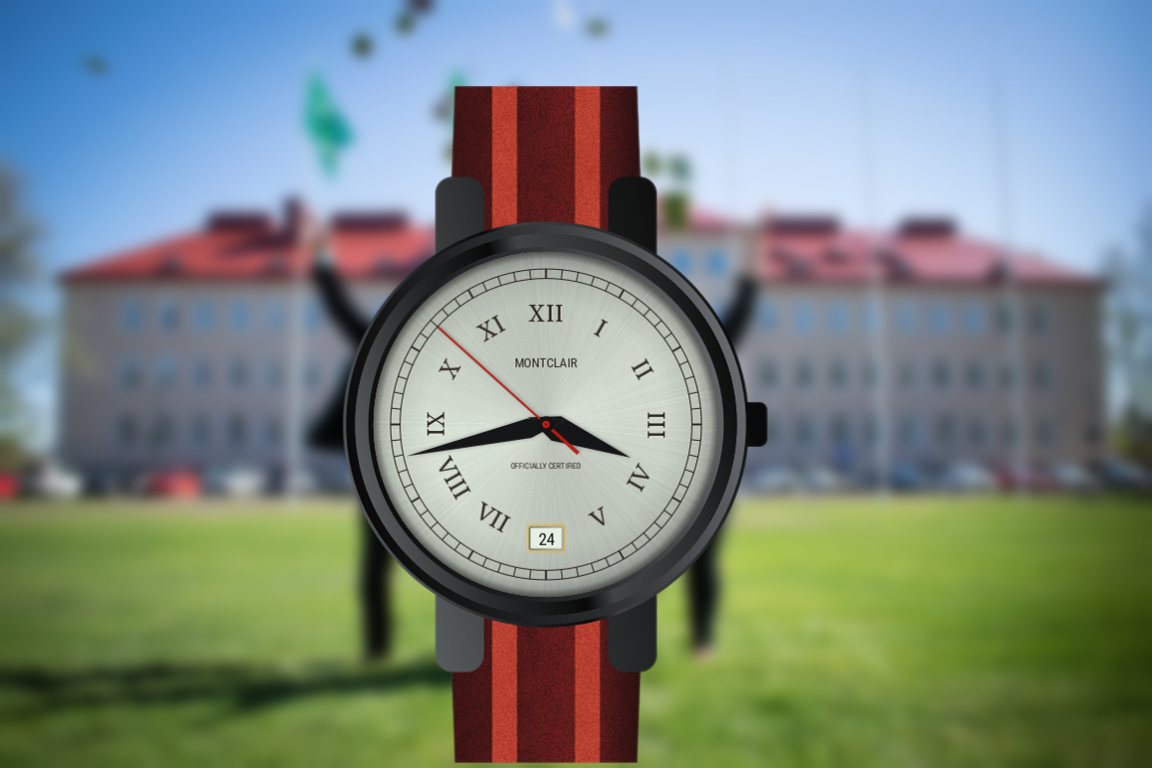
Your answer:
3:42:52
